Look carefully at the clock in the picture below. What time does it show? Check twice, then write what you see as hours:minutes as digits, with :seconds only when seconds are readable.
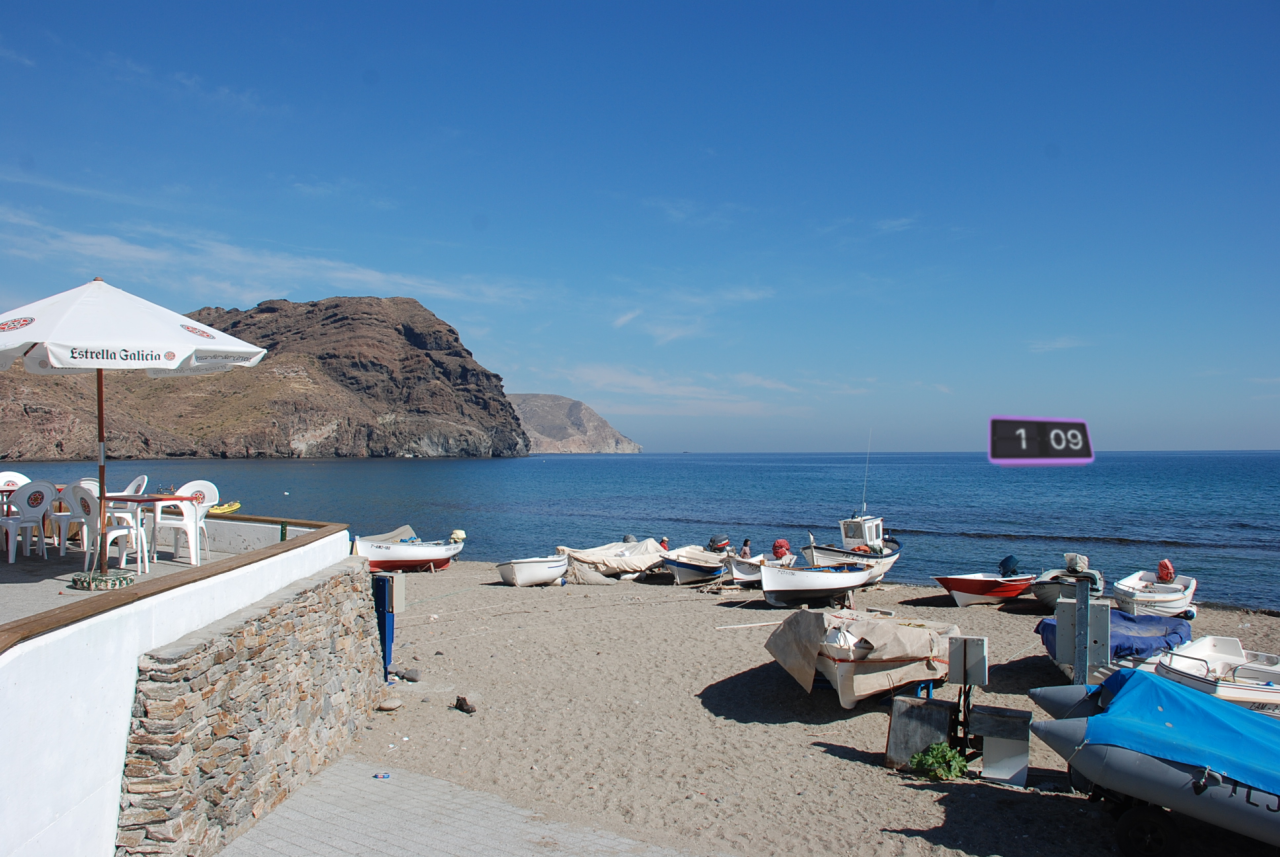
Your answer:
1:09
